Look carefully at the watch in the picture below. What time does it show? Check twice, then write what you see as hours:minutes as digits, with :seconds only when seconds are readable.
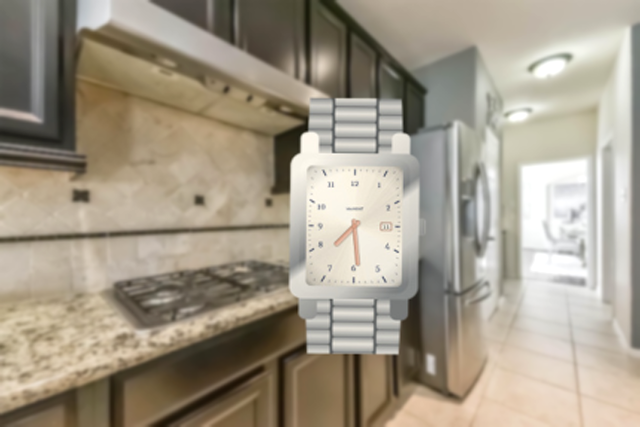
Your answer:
7:29
